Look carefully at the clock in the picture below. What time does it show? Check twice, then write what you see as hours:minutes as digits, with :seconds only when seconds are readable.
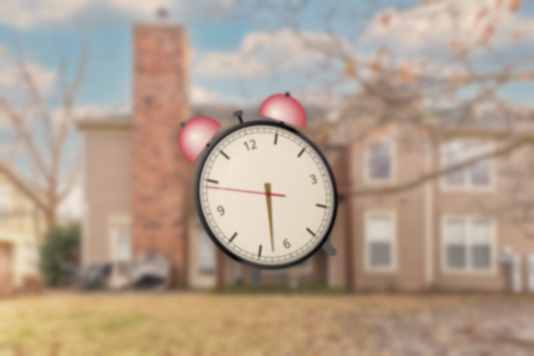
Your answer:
6:32:49
